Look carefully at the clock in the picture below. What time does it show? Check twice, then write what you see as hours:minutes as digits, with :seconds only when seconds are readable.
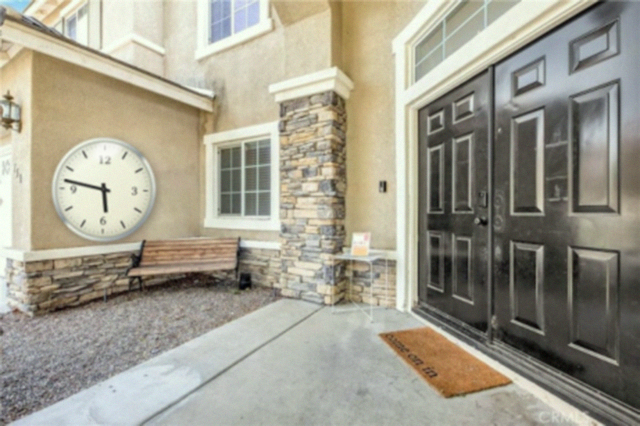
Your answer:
5:47
